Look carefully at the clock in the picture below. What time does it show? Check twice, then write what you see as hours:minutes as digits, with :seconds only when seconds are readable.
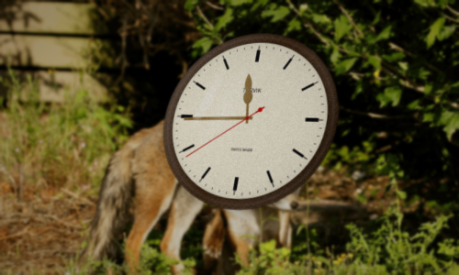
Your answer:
11:44:39
